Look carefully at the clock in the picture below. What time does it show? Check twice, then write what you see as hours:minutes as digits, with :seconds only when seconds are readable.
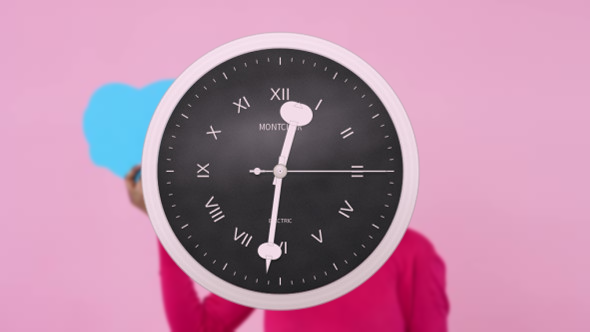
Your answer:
12:31:15
